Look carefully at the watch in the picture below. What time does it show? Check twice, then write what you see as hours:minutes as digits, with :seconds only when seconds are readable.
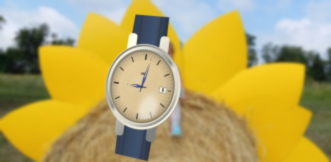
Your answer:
9:02
